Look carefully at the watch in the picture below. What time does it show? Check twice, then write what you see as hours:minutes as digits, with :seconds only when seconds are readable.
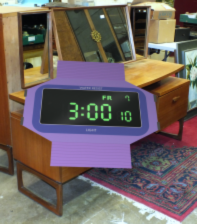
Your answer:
3:00:10
